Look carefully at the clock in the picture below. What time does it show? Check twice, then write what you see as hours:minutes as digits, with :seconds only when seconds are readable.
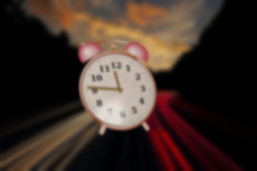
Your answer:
11:46
